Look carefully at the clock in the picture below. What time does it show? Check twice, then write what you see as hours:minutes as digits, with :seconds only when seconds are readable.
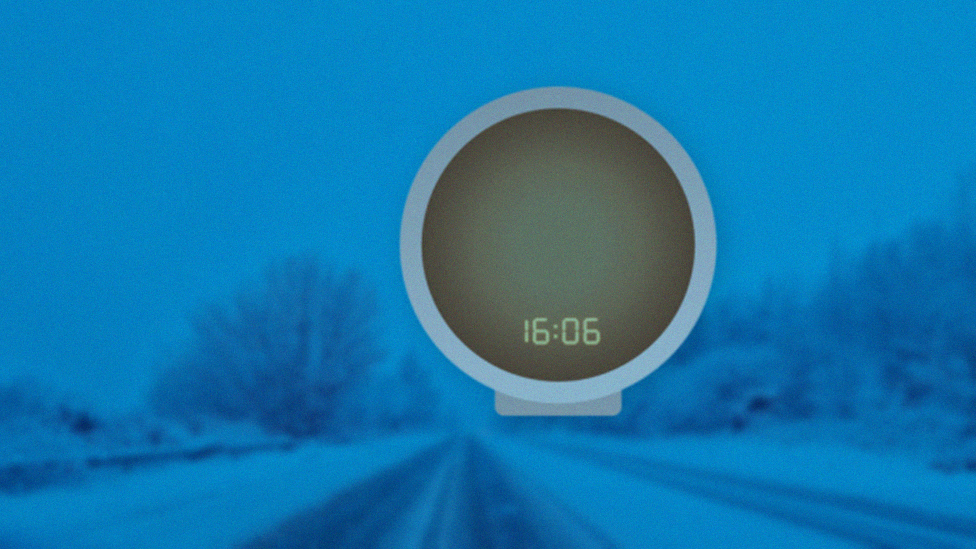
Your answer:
16:06
